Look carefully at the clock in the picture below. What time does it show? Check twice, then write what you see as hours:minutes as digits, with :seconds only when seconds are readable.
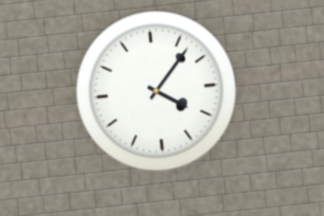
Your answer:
4:07
